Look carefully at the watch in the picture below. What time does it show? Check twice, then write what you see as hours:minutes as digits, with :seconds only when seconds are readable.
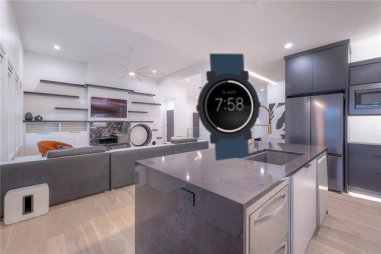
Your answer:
7:58
